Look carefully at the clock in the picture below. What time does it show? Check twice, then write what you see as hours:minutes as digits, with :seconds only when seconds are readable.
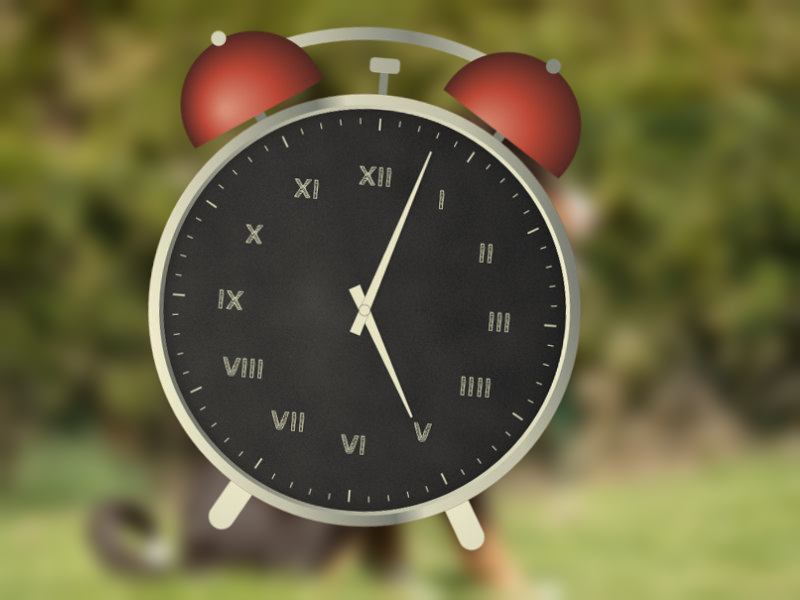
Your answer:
5:03
